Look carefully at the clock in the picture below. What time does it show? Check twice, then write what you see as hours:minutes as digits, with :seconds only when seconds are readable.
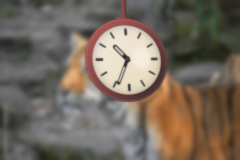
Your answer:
10:34
